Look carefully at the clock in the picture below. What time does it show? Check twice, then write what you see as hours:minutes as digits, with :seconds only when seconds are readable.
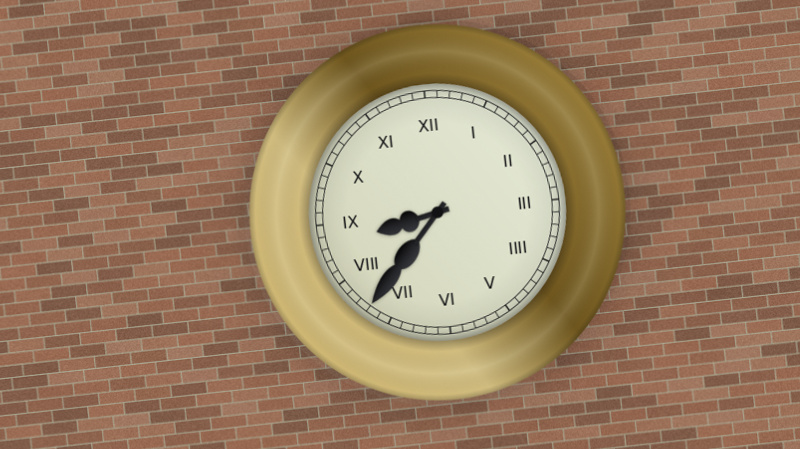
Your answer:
8:37
